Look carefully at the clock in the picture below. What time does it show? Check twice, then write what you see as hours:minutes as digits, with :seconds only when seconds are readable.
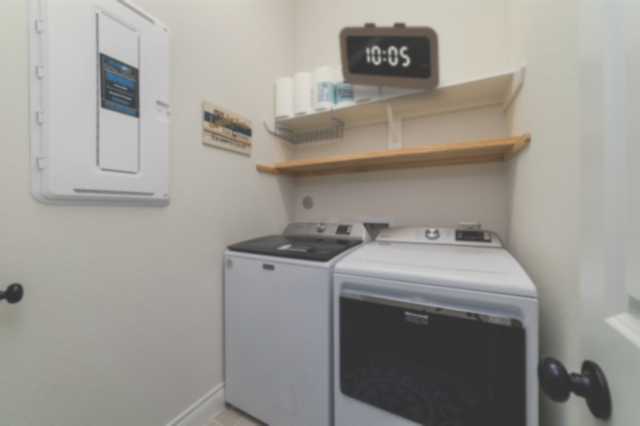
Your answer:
10:05
